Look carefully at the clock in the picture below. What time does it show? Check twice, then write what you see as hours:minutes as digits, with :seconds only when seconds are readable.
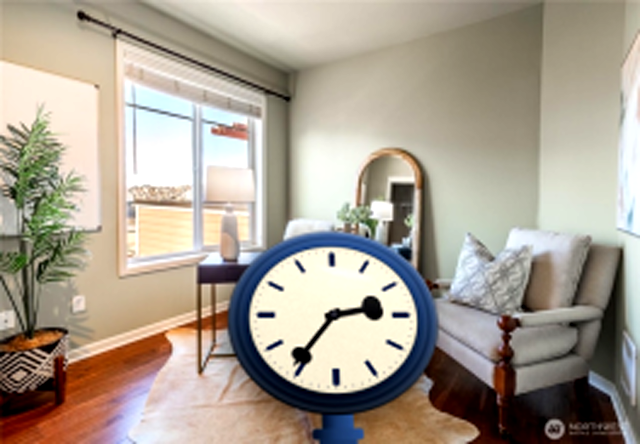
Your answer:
2:36
